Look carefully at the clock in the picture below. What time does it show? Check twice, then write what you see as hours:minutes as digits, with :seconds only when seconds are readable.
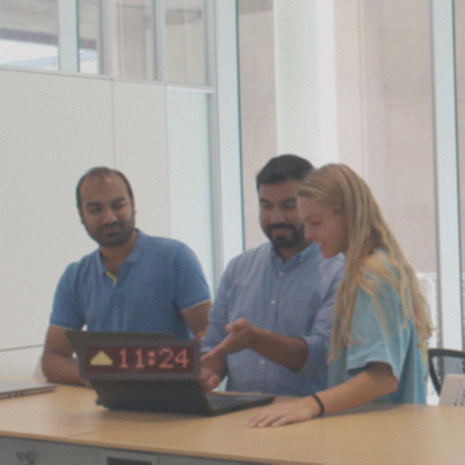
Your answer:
11:24
